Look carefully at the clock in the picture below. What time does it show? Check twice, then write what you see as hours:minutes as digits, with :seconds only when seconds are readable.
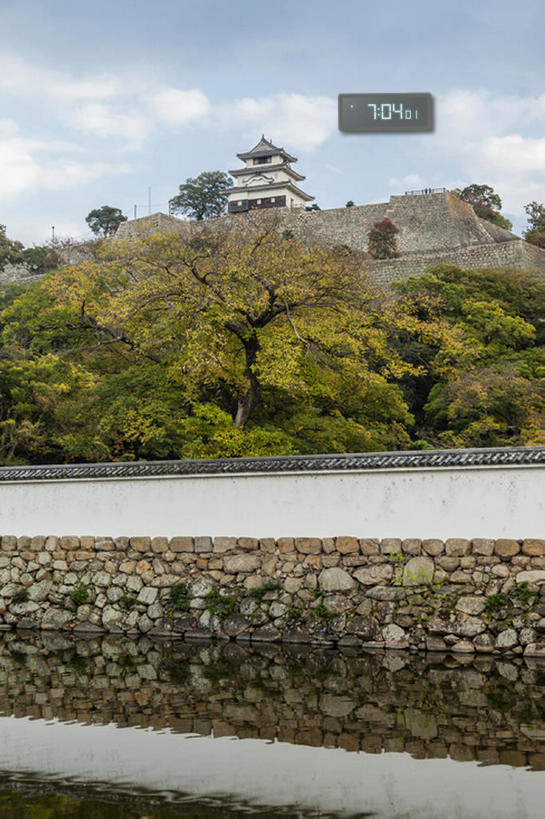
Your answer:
7:04
